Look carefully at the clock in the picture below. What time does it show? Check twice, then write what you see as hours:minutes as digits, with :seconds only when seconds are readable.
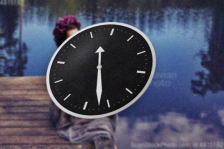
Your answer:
11:27
